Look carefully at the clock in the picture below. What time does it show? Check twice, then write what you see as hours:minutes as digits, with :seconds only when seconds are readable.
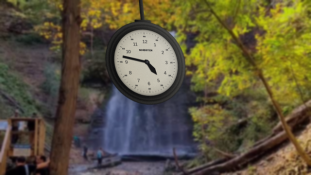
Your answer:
4:47
